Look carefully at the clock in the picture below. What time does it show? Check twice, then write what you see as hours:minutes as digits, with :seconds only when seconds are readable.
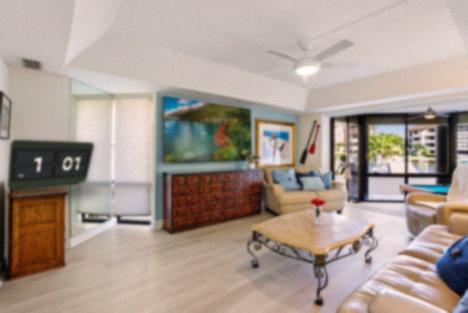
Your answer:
1:01
